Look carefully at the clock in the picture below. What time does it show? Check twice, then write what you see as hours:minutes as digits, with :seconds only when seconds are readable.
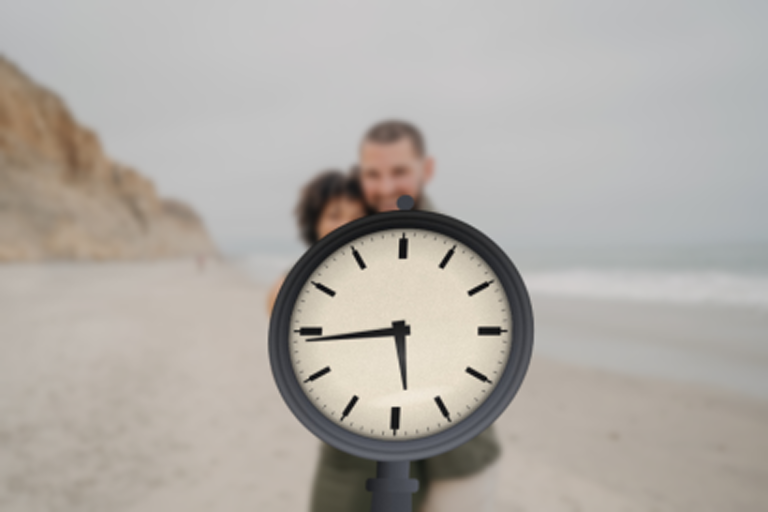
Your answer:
5:44
